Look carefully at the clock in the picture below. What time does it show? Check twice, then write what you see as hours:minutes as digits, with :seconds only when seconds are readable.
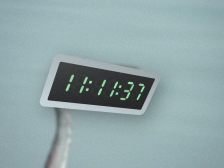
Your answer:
11:11:37
